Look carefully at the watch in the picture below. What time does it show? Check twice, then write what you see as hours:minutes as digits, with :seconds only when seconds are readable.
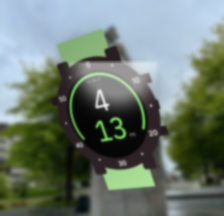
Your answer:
4:13
